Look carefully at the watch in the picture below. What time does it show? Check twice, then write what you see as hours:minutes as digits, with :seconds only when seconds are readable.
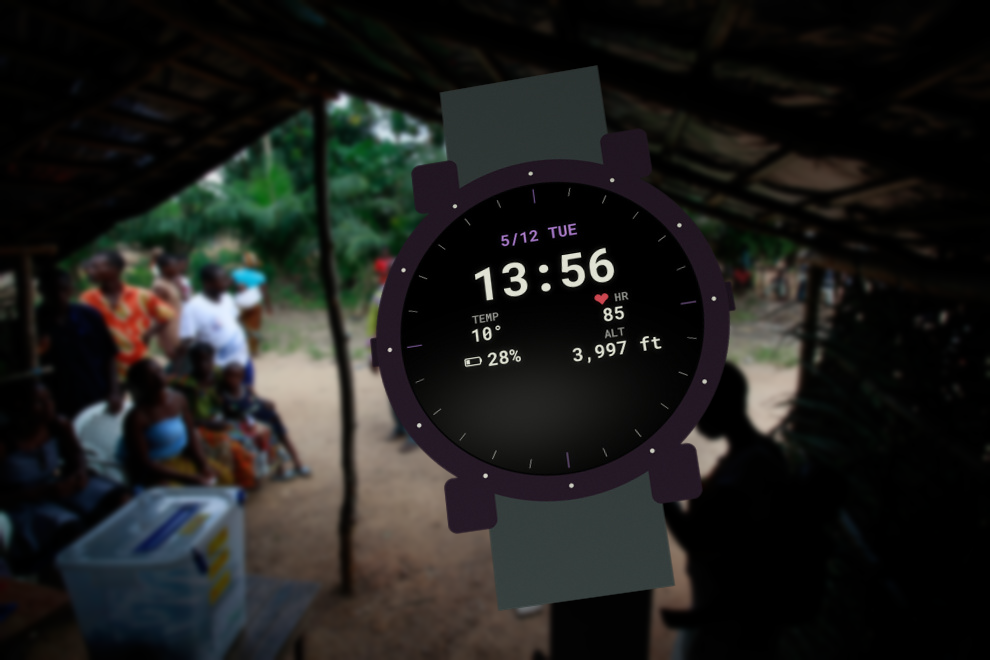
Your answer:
13:56
